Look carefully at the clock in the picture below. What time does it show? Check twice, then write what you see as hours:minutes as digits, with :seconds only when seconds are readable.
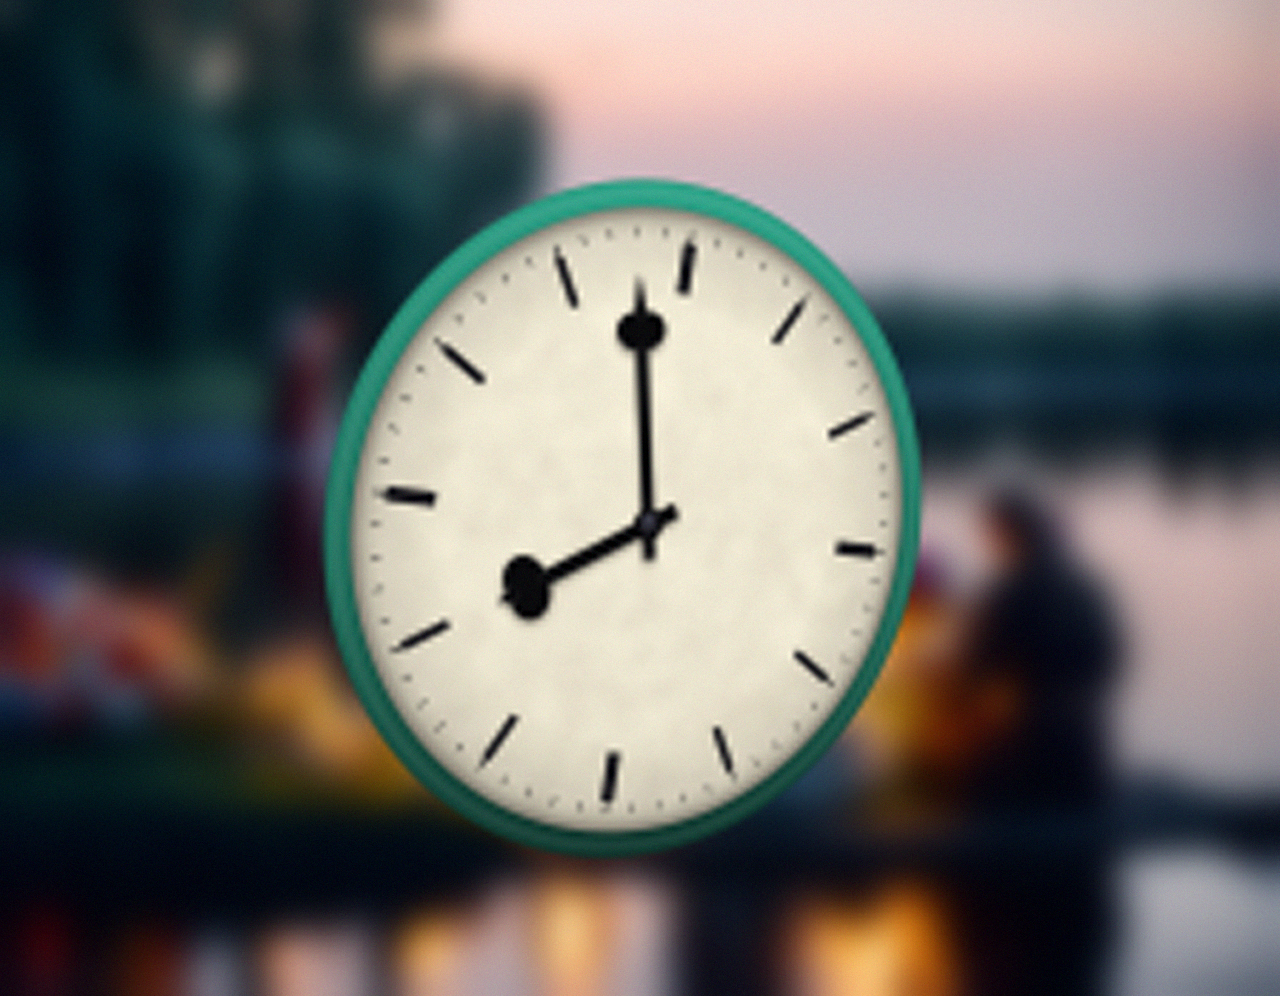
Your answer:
7:58
